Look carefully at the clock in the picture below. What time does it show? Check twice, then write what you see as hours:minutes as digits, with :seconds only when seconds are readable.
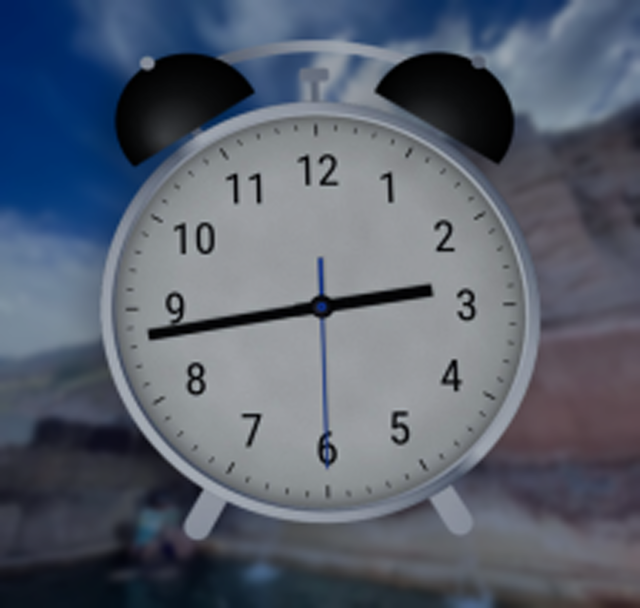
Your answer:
2:43:30
